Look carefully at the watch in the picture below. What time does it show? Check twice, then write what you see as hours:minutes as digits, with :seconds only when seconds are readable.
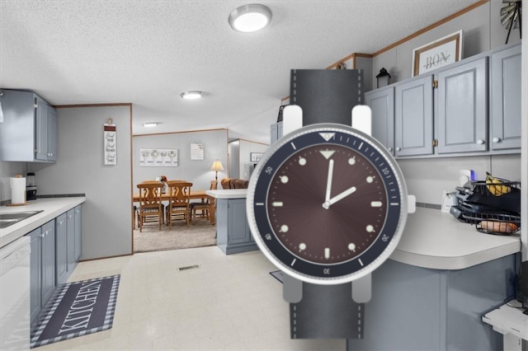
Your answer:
2:01
